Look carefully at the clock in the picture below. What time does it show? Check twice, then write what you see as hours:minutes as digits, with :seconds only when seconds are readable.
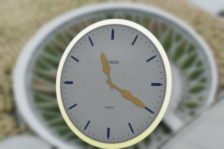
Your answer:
11:20
